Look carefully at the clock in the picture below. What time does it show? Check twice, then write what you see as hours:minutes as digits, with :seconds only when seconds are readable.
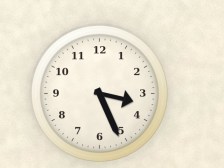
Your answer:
3:26
